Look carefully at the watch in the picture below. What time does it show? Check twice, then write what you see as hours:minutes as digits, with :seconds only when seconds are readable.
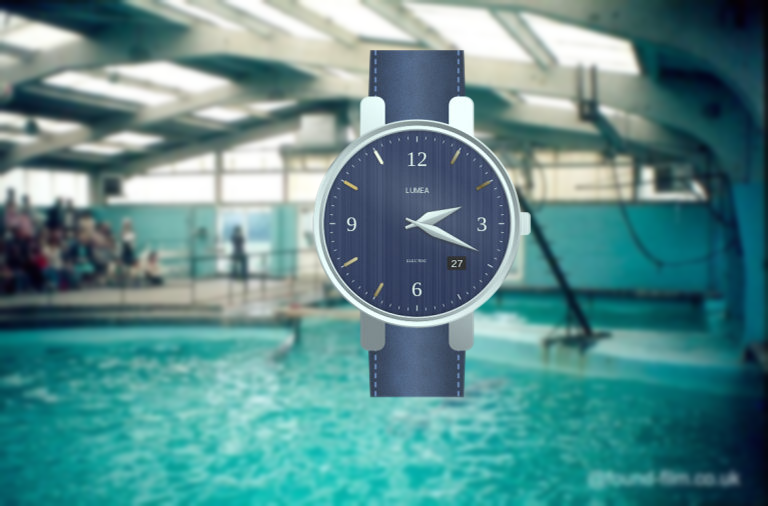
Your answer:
2:19
